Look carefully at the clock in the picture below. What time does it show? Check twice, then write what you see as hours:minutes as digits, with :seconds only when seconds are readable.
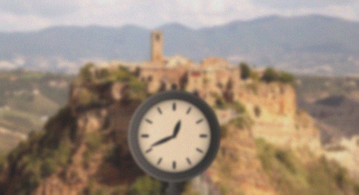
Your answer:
12:41
